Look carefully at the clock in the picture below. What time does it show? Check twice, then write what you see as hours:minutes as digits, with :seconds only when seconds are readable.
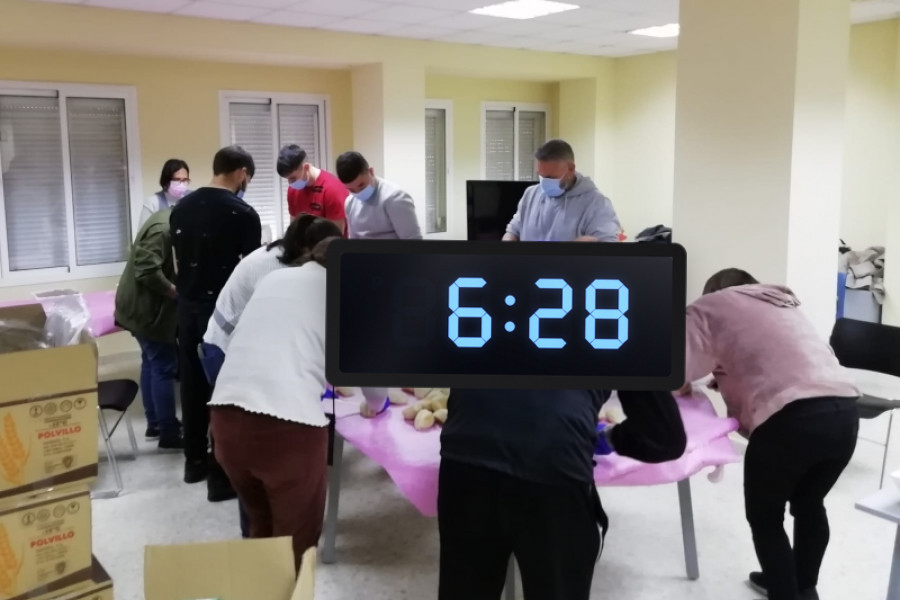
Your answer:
6:28
